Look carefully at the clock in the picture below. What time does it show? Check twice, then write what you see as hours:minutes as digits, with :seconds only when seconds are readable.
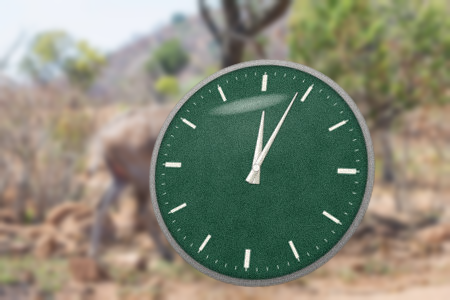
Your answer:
12:04
